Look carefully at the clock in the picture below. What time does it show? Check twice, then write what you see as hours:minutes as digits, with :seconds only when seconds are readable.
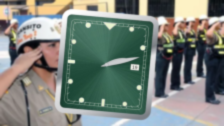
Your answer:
2:12
